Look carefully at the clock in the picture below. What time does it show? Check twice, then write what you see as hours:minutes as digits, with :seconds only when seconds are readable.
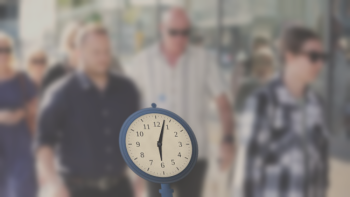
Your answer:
6:03
